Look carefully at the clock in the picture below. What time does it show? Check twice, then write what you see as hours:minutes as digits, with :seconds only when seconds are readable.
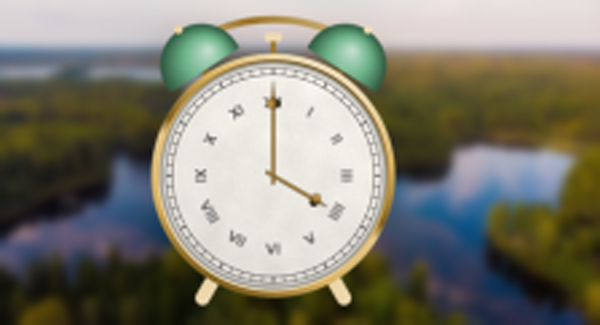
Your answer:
4:00
